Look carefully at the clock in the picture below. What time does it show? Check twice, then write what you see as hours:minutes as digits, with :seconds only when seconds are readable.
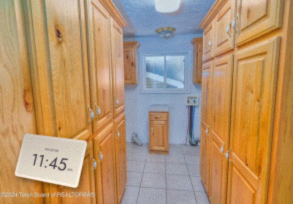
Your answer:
11:45
